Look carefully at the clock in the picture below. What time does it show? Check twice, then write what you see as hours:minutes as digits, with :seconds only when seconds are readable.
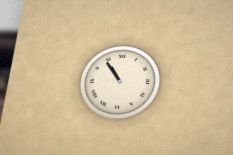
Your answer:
10:54
